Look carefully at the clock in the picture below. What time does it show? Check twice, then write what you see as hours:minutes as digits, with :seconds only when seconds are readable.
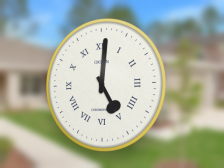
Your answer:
5:01
